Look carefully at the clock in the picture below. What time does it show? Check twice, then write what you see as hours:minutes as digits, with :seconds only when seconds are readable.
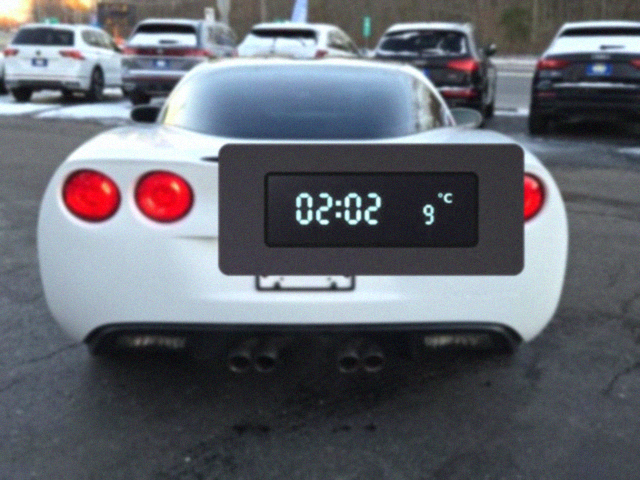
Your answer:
2:02
